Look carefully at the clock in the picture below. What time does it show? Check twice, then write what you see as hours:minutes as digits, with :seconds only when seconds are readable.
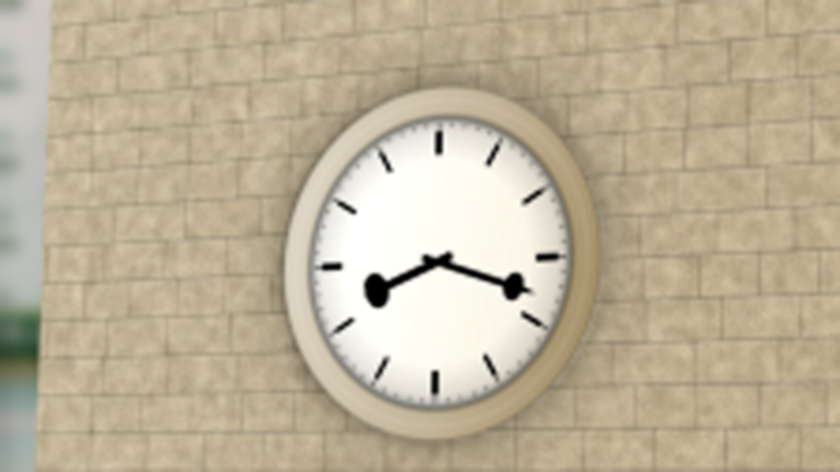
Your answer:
8:18
